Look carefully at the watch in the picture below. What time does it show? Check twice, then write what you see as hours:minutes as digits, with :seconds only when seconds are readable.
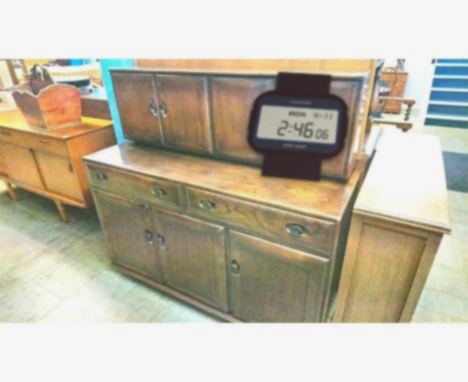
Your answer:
2:46
